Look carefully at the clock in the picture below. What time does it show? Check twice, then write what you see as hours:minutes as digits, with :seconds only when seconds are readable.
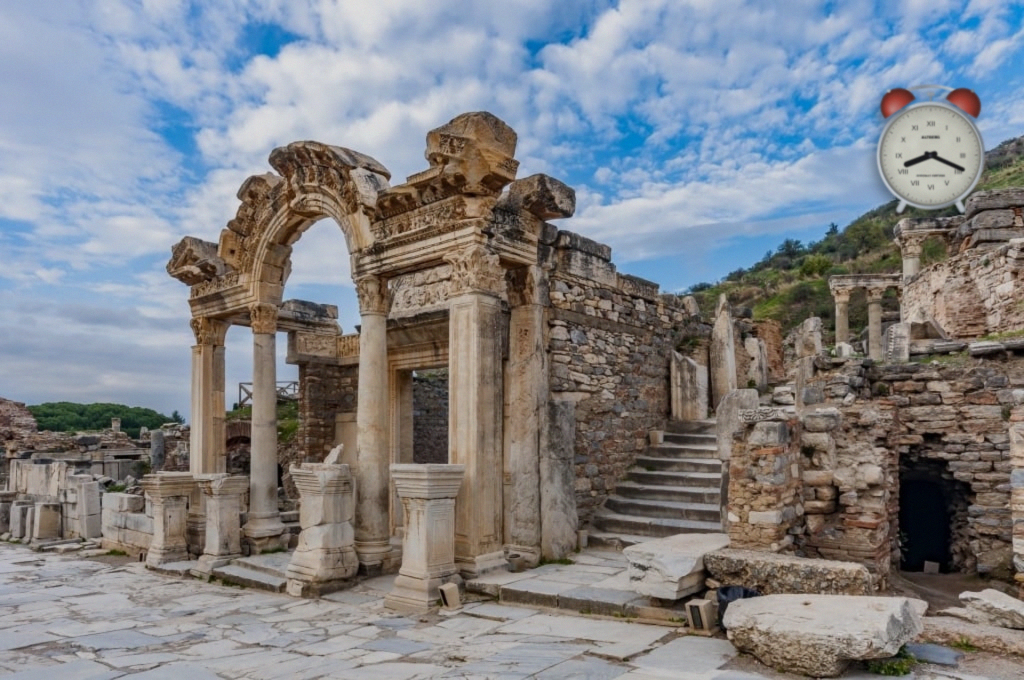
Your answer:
8:19
